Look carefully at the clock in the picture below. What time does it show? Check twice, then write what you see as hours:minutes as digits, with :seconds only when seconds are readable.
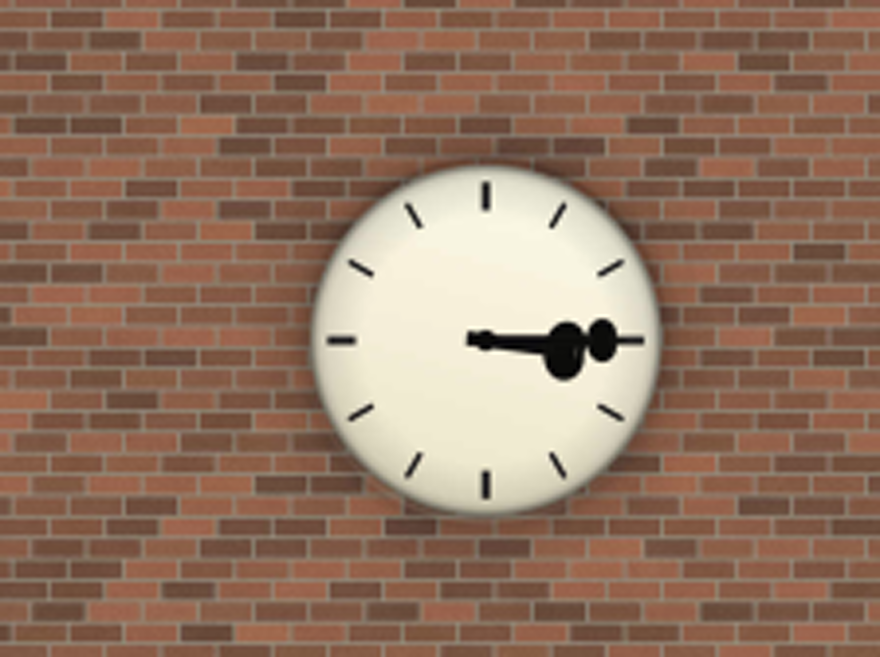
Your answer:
3:15
